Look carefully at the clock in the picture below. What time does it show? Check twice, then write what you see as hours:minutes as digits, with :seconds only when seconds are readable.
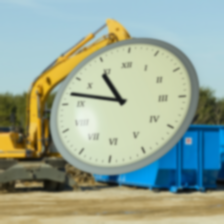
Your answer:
10:47
